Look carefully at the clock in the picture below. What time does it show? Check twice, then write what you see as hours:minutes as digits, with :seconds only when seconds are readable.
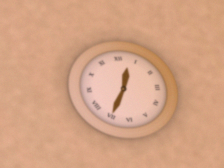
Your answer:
12:35
